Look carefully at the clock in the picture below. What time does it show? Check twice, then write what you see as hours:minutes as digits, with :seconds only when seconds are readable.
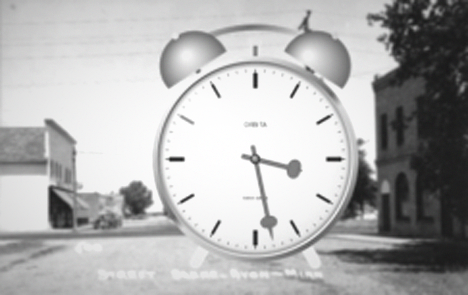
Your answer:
3:28
